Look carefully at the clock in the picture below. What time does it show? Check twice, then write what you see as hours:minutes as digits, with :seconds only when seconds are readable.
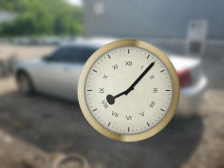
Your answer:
8:07
